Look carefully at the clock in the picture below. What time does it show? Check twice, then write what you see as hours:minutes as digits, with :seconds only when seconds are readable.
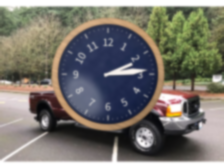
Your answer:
2:14
